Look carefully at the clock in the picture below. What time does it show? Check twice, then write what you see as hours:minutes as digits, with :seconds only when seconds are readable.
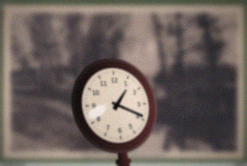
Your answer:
1:19
